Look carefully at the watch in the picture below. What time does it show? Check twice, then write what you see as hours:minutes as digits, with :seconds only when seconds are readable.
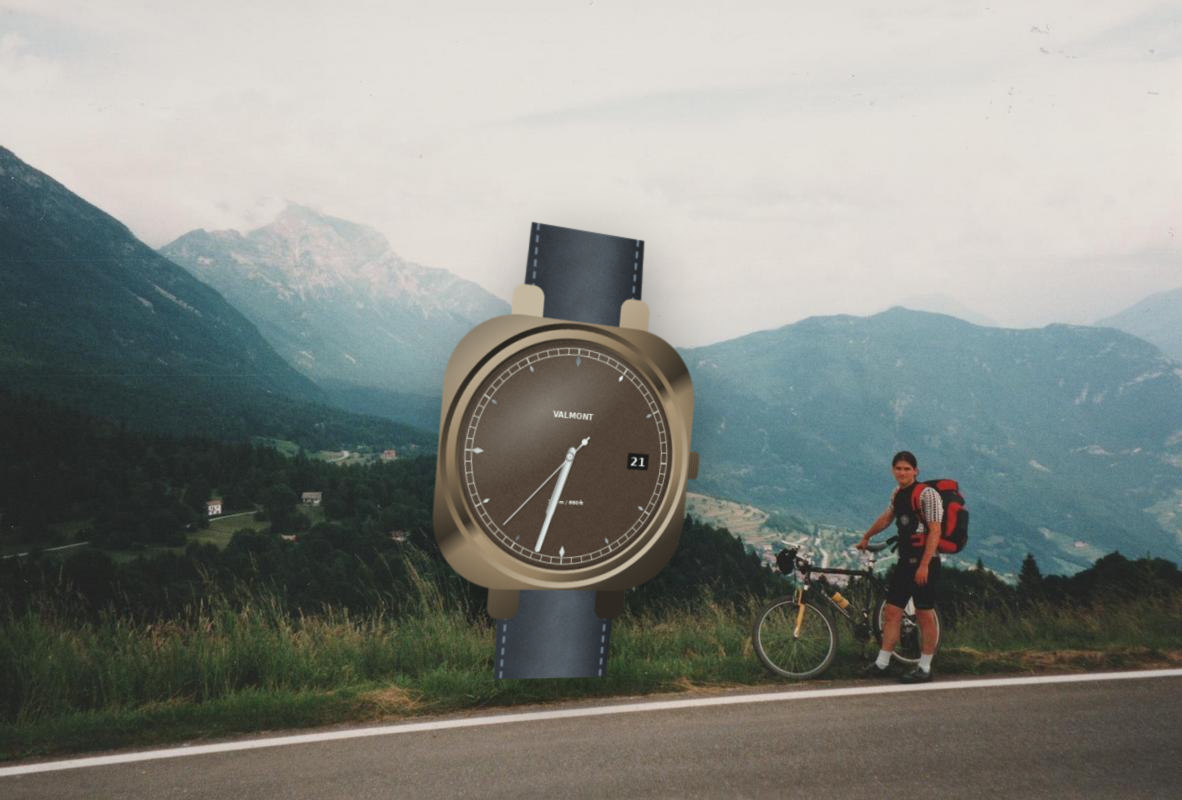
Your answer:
6:32:37
